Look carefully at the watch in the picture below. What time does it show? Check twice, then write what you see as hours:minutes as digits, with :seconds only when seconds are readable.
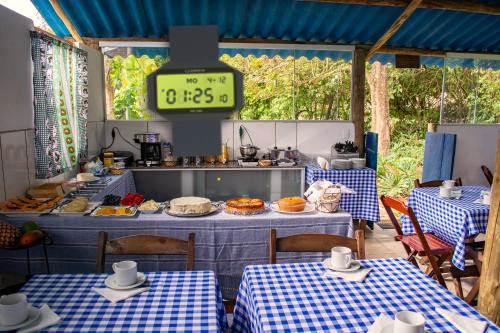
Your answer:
1:25
